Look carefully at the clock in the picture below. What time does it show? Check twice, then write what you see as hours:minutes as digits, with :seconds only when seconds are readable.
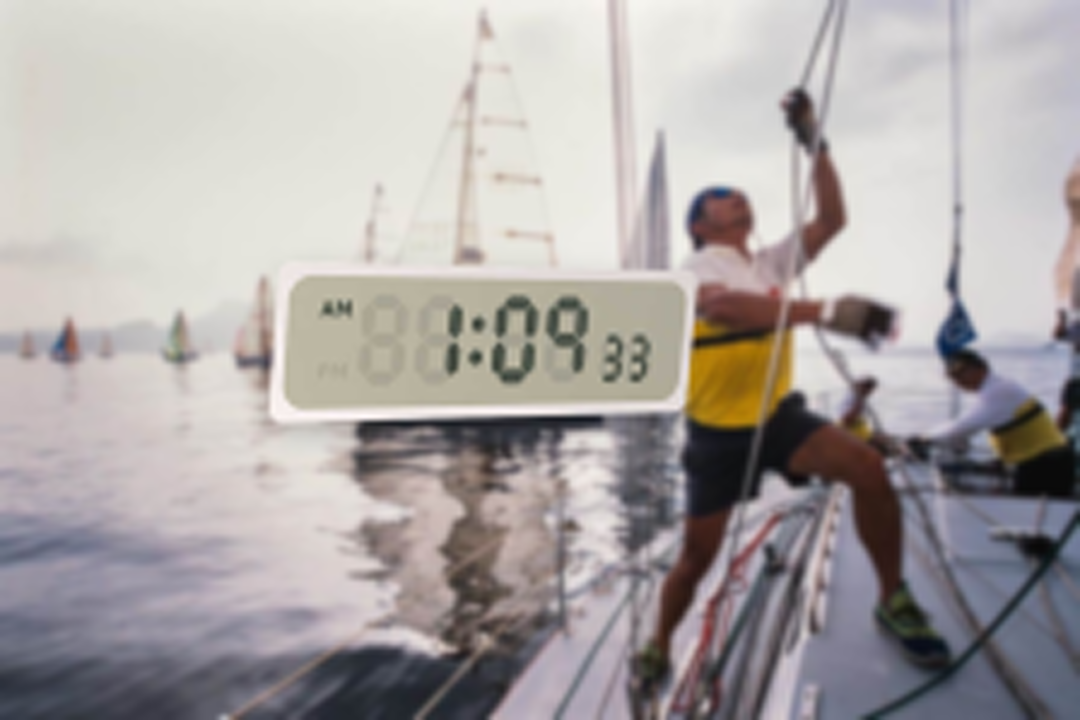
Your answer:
1:09:33
